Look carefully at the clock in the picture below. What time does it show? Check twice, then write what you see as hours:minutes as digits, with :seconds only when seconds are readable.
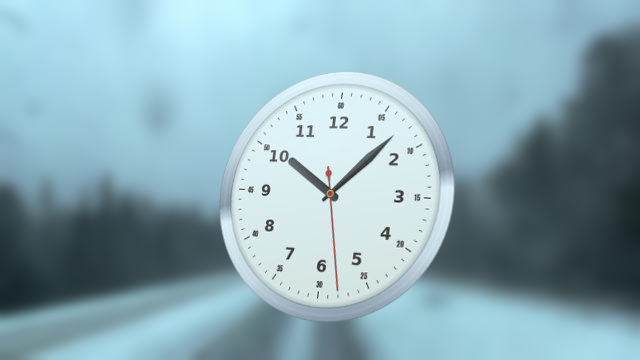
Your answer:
10:07:28
